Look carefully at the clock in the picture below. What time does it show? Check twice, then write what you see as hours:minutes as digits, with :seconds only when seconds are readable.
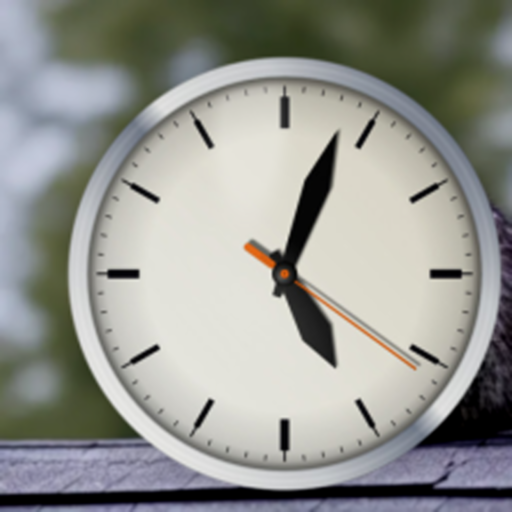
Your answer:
5:03:21
